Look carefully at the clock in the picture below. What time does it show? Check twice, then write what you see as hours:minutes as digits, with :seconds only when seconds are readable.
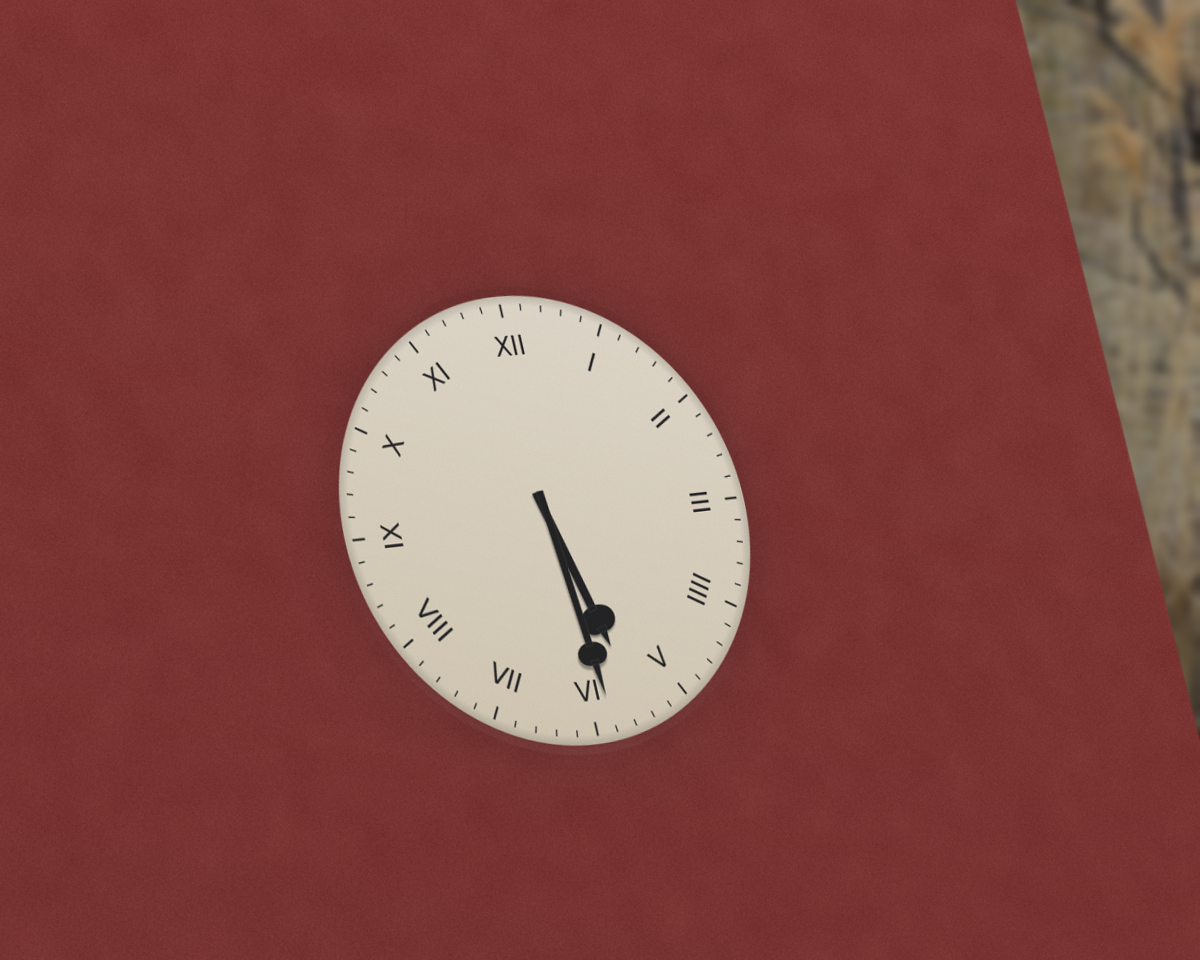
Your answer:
5:29
